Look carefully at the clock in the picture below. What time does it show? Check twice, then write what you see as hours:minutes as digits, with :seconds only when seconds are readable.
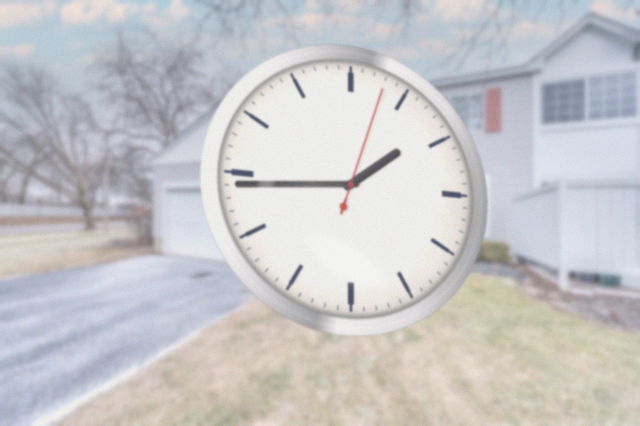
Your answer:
1:44:03
